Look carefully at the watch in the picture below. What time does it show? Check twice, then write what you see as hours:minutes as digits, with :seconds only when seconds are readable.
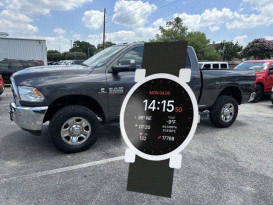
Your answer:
14:15
